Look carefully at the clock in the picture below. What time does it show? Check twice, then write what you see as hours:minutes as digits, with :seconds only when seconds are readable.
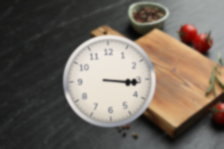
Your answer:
3:16
